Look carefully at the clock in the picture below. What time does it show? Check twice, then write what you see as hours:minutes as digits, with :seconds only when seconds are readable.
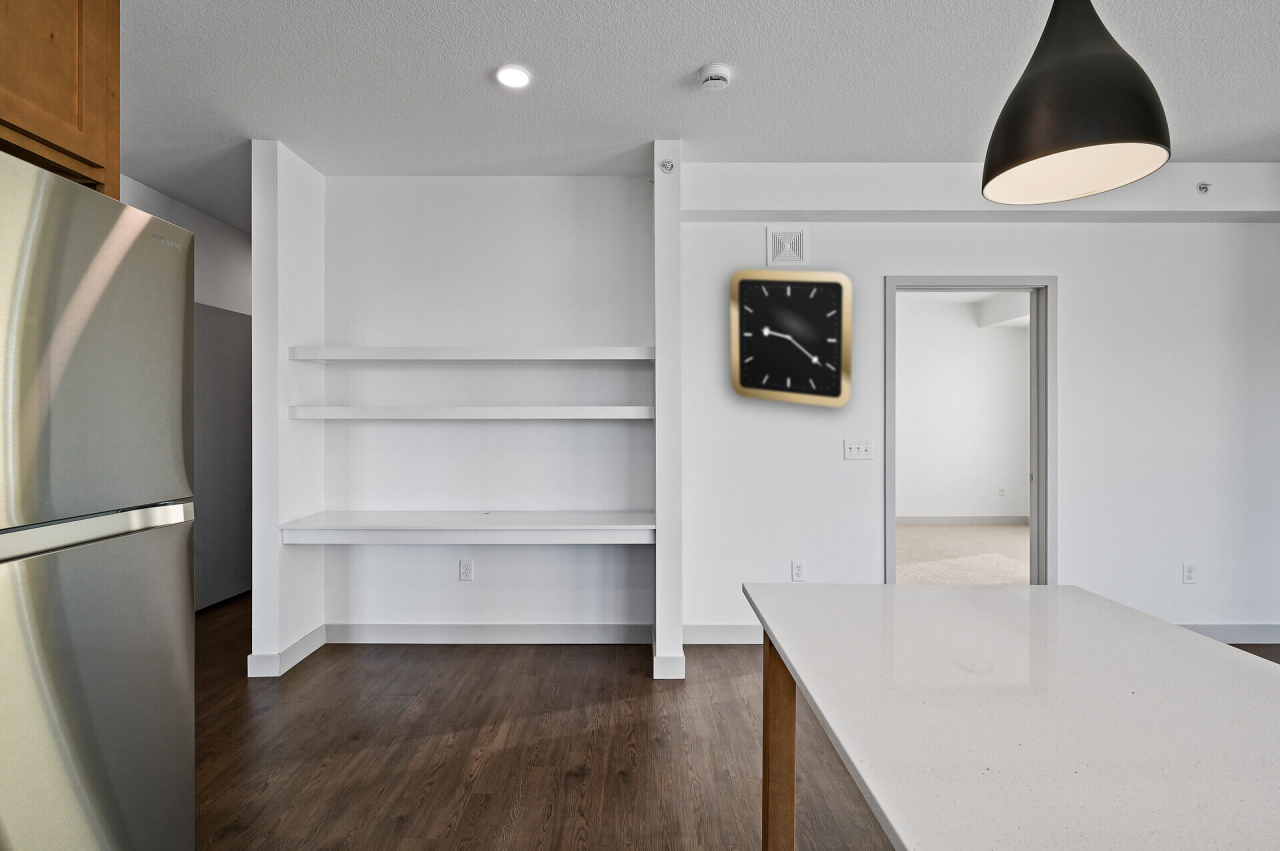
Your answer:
9:21
